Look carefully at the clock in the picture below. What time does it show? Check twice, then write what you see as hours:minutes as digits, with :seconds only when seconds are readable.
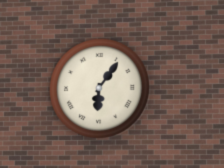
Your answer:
6:06
